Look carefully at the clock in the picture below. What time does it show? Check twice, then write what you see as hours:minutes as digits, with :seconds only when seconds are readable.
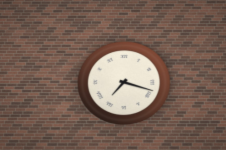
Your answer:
7:18
